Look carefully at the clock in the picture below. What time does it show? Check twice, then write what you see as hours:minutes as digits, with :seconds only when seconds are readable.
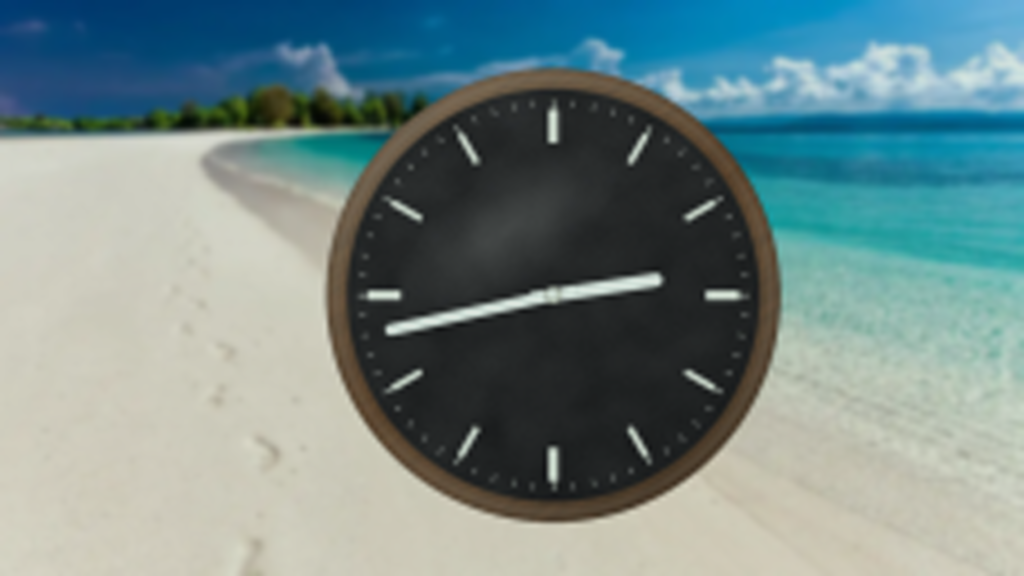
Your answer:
2:43
